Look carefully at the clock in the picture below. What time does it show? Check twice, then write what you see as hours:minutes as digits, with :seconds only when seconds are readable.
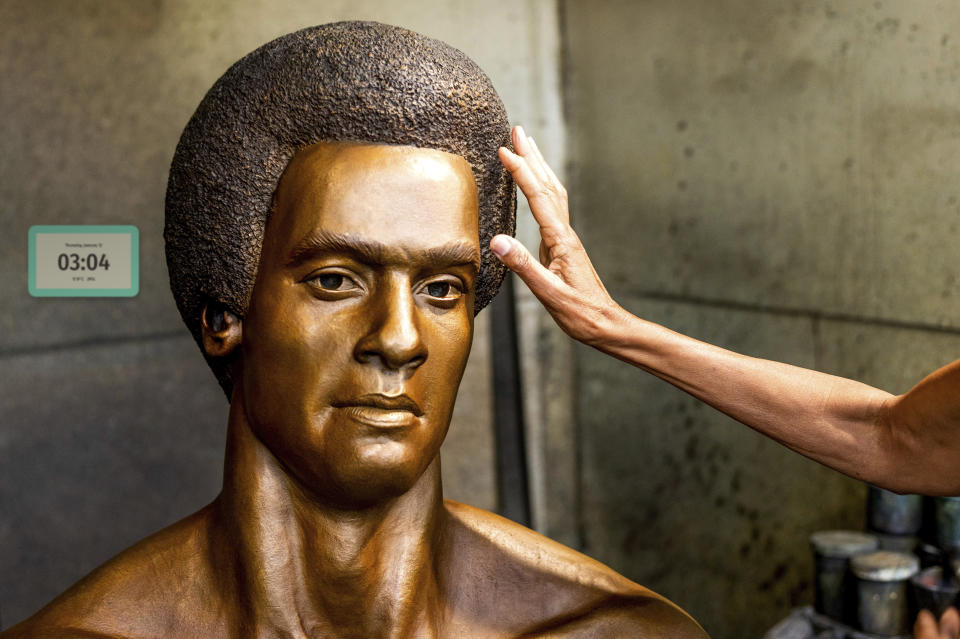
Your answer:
3:04
